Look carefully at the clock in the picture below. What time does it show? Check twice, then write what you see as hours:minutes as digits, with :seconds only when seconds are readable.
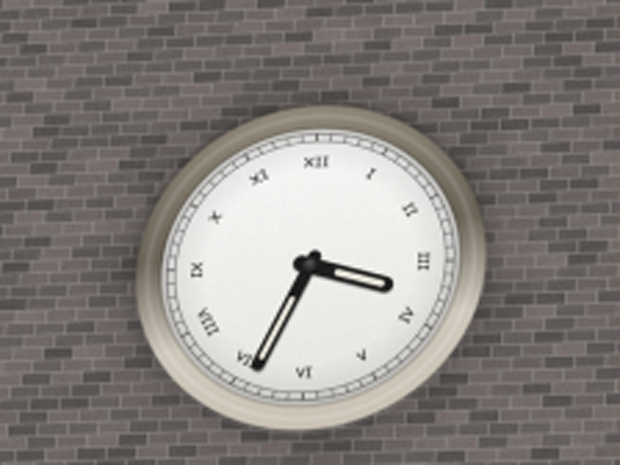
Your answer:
3:34
